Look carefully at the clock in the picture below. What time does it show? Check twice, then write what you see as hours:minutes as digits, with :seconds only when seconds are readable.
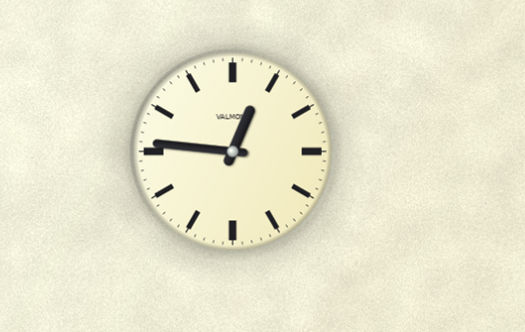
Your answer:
12:46
